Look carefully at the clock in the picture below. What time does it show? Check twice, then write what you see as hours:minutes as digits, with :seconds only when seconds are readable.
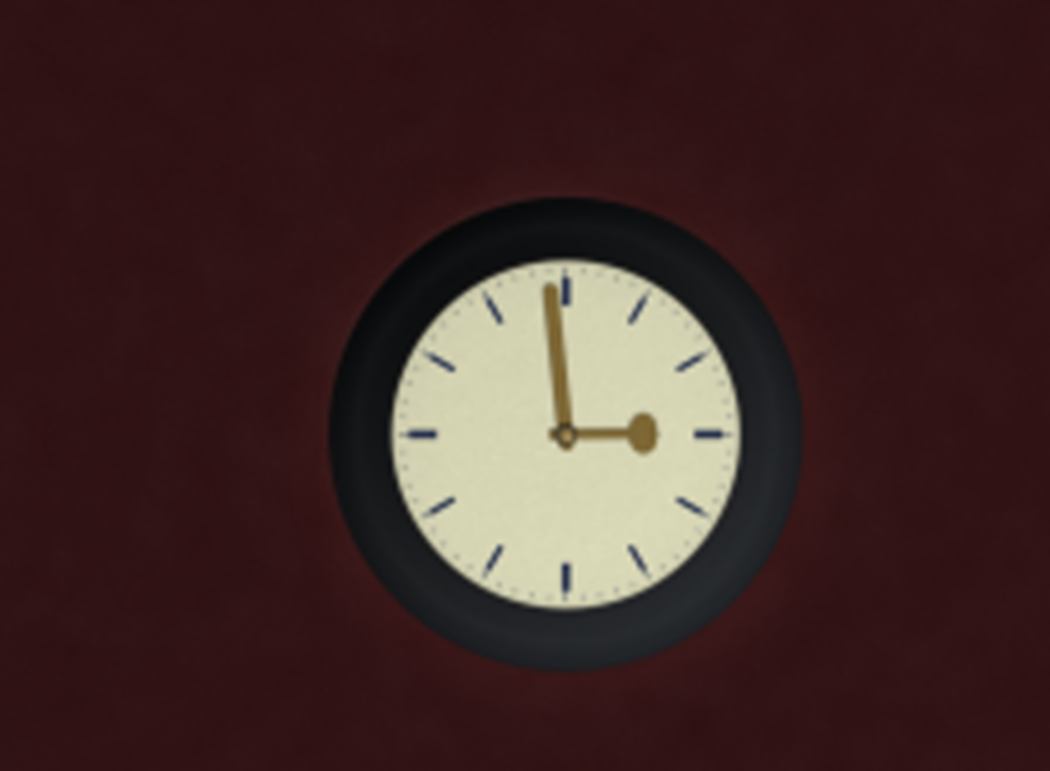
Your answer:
2:59
